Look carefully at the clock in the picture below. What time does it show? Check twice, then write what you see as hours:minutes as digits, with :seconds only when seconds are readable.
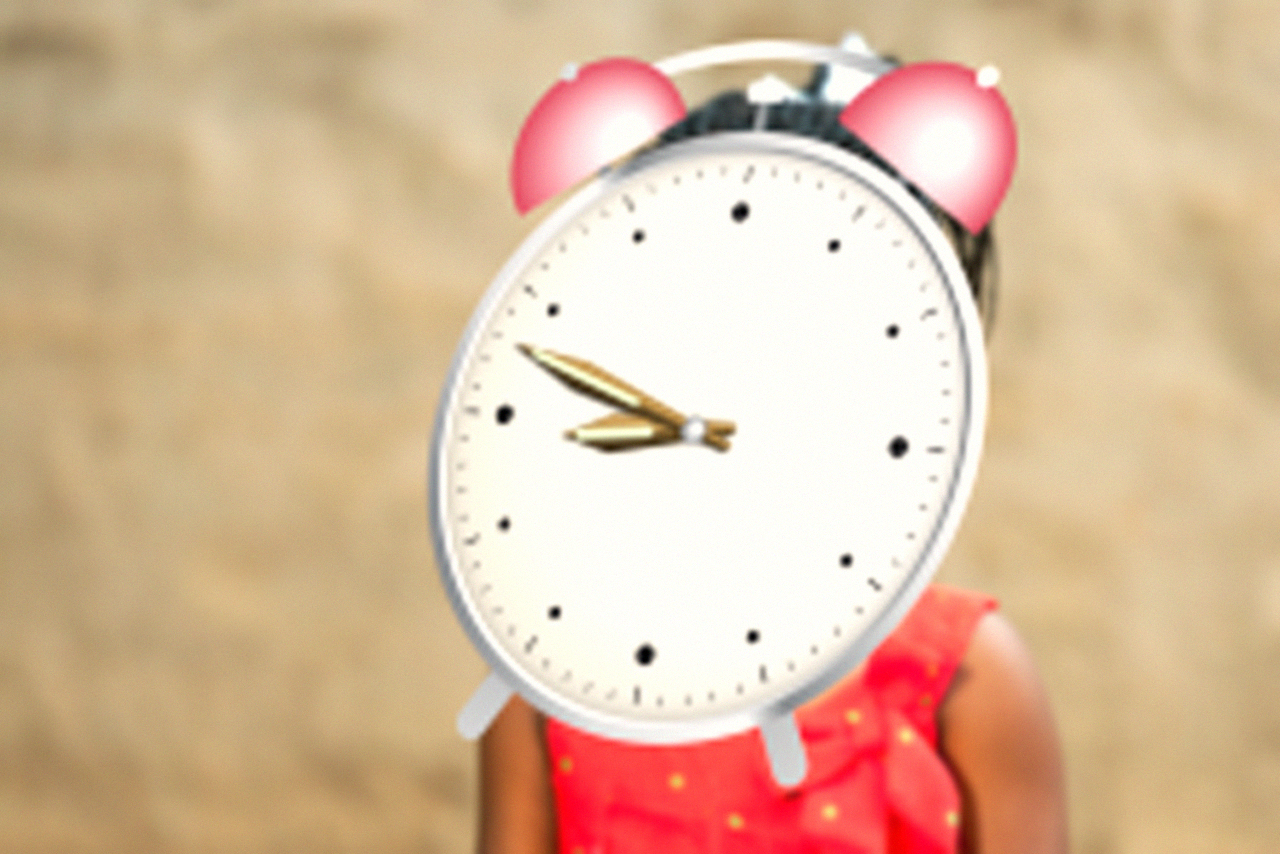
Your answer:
8:48
